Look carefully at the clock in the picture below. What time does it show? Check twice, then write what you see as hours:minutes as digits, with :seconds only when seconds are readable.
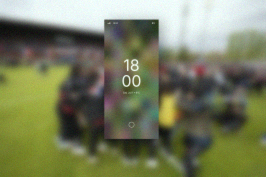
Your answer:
18:00
